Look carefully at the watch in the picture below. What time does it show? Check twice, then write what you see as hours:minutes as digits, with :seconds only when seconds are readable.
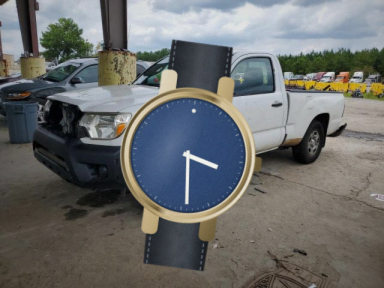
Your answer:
3:29
